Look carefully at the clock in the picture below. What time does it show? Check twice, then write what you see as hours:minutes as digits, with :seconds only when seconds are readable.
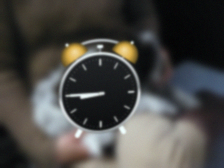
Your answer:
8:45
